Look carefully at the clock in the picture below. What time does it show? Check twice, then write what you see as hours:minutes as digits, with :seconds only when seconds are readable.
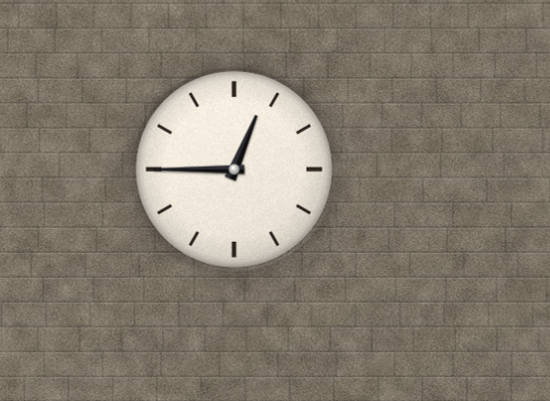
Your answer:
12:45
